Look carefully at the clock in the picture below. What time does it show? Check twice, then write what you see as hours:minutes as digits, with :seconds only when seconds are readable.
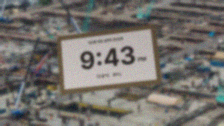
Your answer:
9:43
